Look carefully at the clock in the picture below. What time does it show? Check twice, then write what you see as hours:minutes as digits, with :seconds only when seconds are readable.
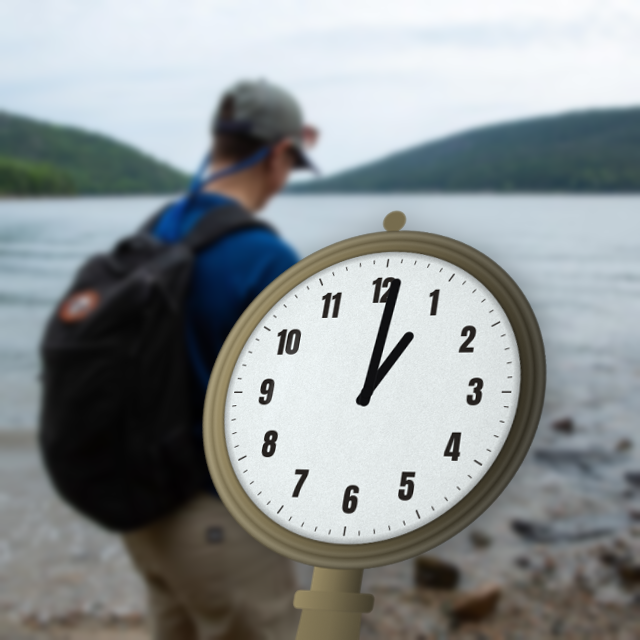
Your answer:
1:01
